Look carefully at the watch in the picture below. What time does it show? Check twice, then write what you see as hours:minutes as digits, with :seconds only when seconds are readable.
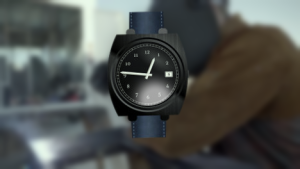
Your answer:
12:46
